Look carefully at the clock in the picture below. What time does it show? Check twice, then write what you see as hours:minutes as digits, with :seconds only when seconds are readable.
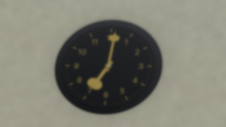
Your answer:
7:01
